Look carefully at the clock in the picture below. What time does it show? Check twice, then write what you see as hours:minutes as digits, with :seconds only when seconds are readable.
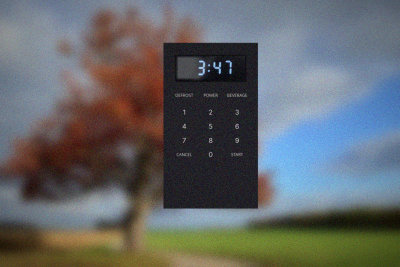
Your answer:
3:47
